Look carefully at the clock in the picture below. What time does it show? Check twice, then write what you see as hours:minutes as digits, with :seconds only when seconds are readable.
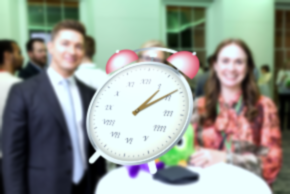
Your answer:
1:09
